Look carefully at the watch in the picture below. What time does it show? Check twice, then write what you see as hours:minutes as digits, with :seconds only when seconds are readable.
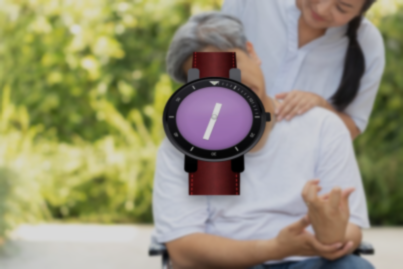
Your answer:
12:33
